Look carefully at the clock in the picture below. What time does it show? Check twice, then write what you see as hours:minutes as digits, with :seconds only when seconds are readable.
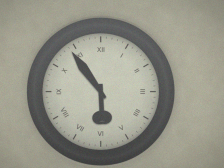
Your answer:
5:54
